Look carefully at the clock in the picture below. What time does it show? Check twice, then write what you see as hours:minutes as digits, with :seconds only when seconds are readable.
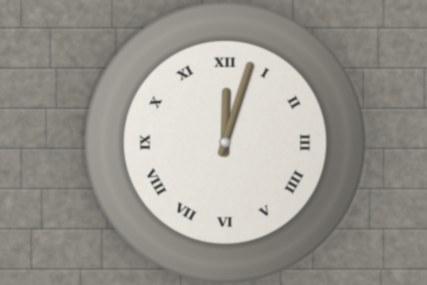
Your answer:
12:03
